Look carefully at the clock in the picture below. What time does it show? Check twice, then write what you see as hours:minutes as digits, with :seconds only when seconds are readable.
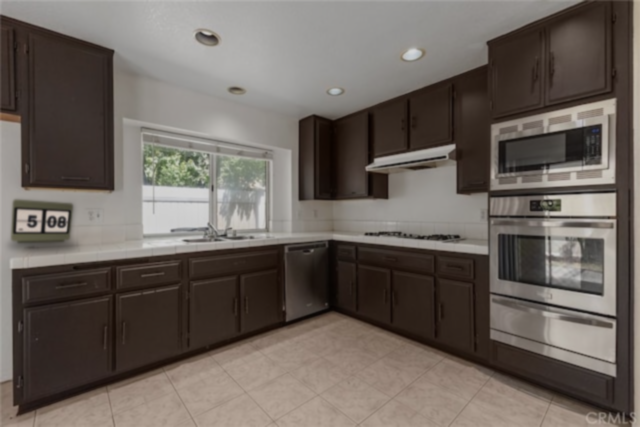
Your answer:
5:08
